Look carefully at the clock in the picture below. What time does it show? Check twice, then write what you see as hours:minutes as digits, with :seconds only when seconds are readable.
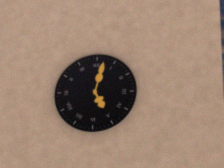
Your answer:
5:02
